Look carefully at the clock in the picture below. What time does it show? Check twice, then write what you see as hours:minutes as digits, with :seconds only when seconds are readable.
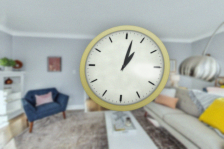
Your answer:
1:02
